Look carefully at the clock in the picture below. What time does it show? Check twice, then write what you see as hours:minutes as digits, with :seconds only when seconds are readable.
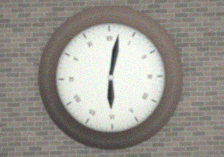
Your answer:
6:02
